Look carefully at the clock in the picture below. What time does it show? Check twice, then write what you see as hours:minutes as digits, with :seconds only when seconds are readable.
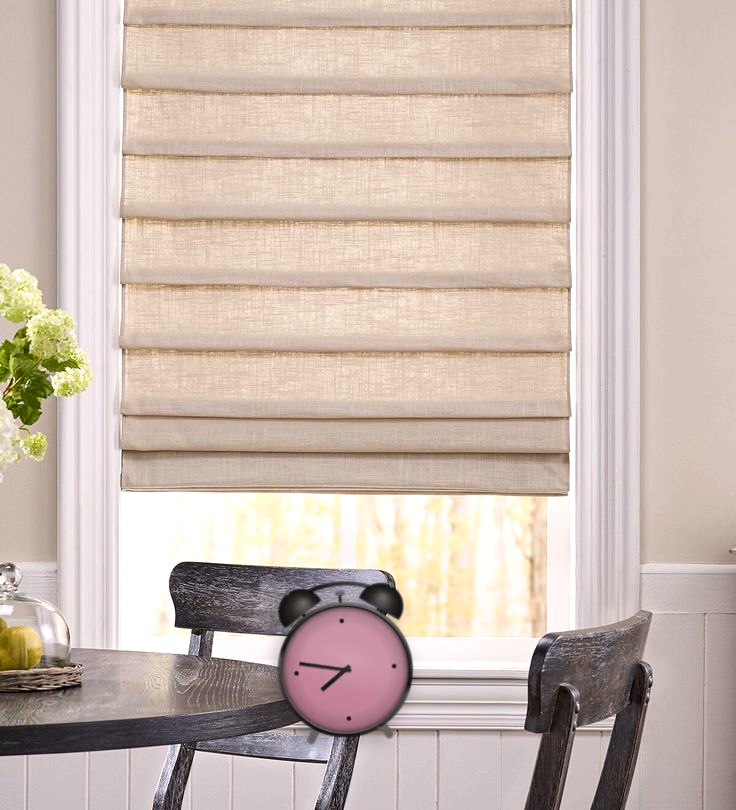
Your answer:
7:47
